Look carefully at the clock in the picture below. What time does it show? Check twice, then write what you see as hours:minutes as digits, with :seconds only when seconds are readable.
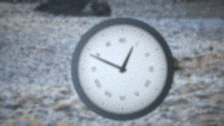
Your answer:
12:49
